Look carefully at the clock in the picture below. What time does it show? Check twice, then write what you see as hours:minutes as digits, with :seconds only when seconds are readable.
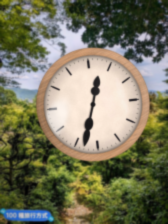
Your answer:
12:33
